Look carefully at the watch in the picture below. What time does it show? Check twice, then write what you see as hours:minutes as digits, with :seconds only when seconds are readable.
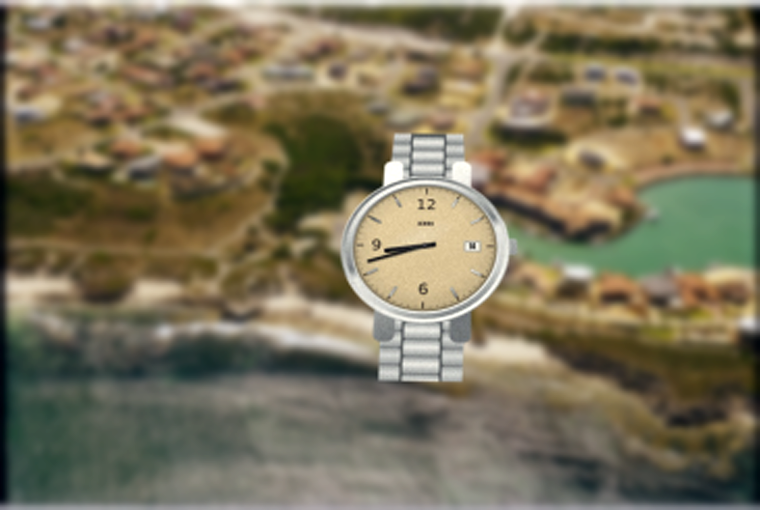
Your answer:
8:42
